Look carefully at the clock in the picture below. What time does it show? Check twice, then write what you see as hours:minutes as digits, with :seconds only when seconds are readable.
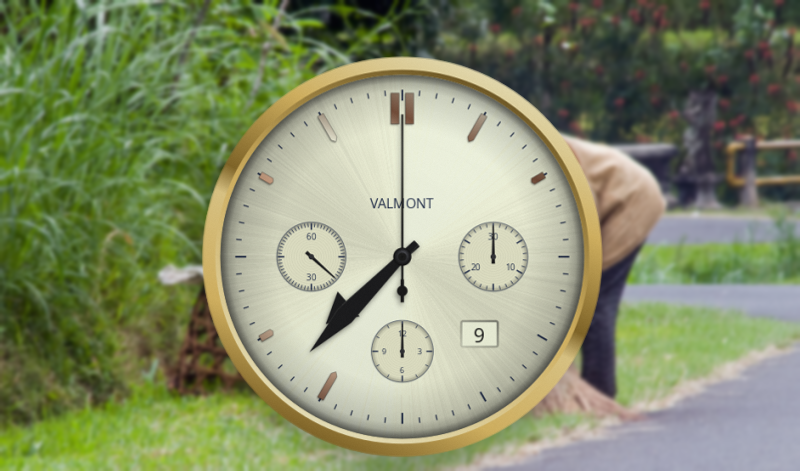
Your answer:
7:37:22
